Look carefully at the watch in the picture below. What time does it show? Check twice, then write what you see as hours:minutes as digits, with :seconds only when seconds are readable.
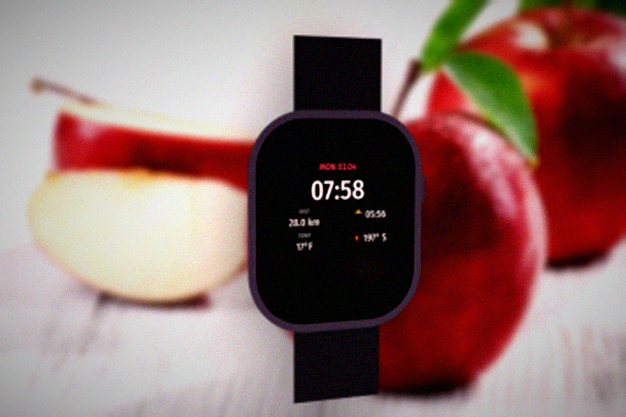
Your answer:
7:58
